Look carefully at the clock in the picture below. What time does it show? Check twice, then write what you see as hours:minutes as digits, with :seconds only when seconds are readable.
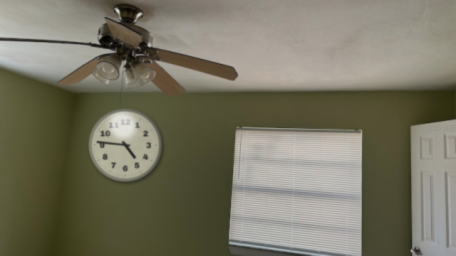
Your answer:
4:46
